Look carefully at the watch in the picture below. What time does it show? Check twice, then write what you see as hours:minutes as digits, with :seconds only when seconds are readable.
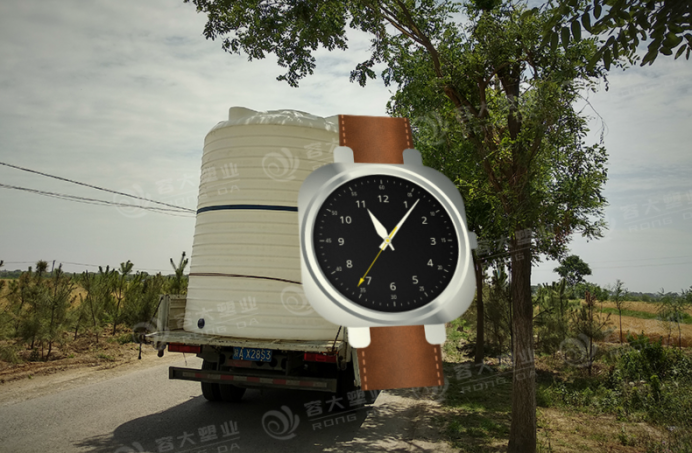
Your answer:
11:06:36
